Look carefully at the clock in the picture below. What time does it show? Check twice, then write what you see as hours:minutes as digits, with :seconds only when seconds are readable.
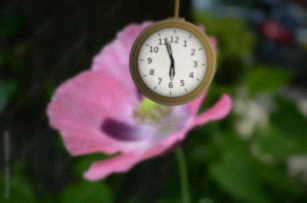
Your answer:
5:57
